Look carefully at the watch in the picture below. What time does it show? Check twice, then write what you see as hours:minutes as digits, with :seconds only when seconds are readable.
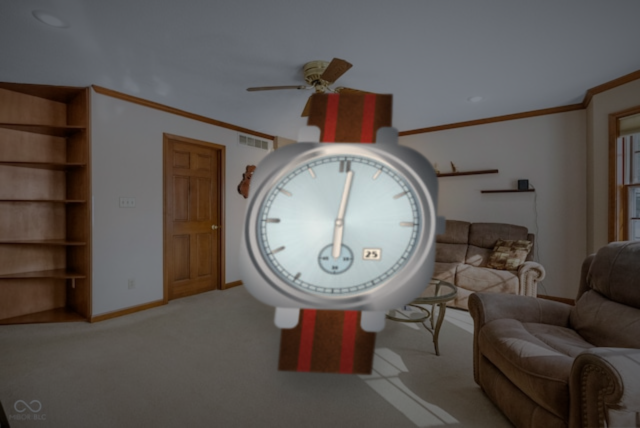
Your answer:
6:01
